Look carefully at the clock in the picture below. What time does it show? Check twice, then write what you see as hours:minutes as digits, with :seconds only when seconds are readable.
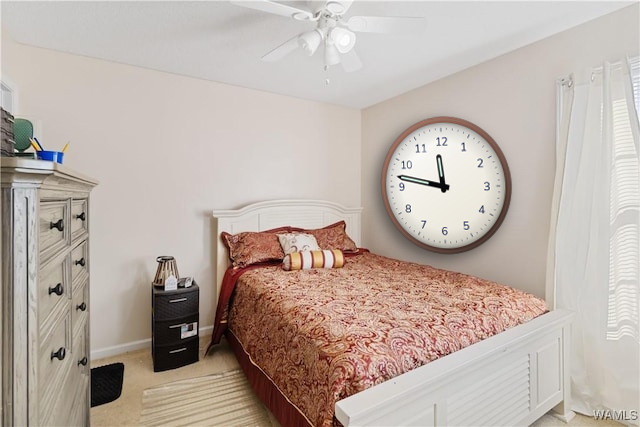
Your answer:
11:47
